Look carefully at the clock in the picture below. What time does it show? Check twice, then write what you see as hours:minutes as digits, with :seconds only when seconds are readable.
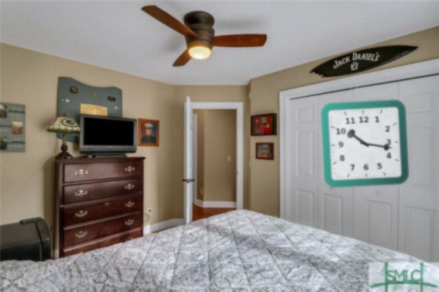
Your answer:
10:17
